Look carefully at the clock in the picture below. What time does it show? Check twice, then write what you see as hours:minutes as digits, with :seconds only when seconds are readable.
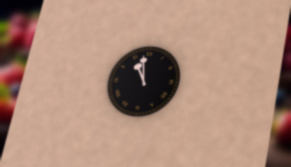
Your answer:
10:58
